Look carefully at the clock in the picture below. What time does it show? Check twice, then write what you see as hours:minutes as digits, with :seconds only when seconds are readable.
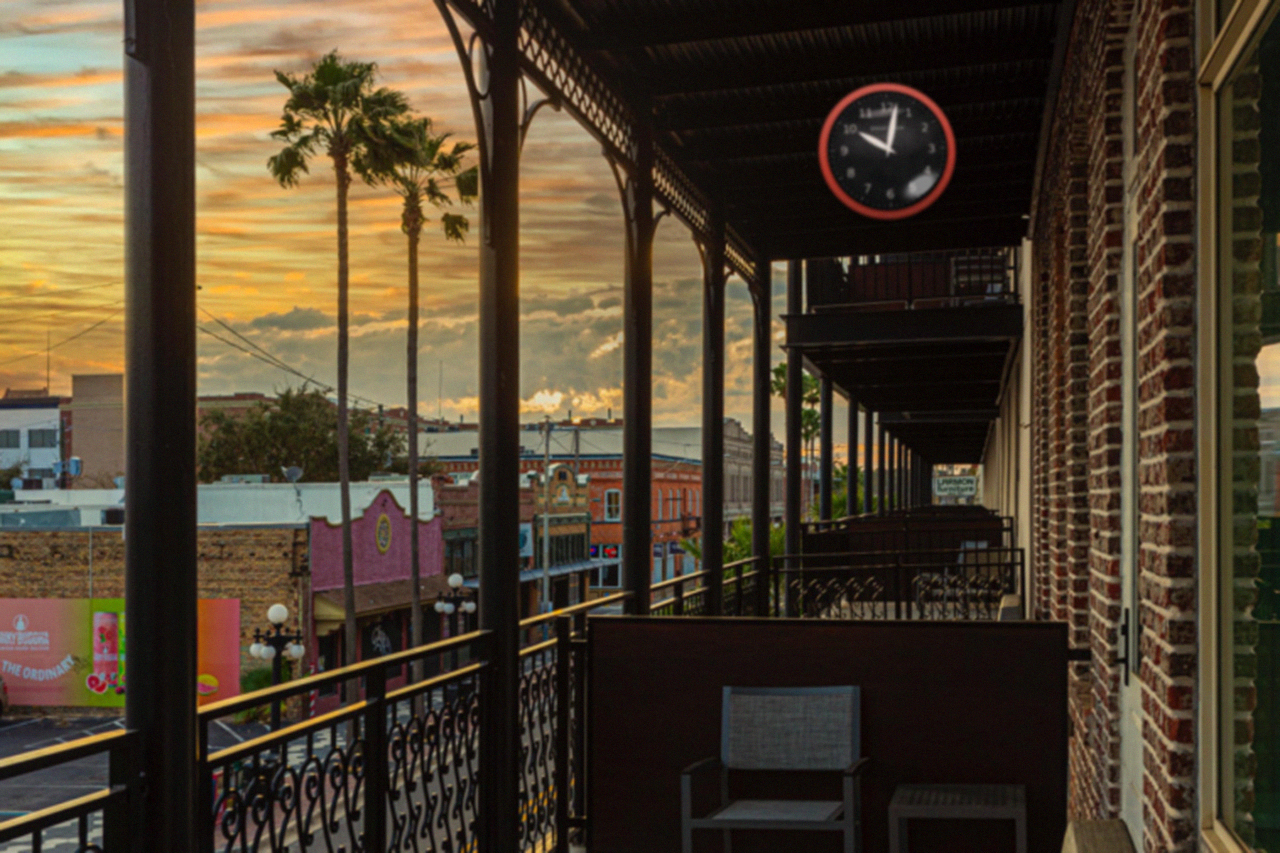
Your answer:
10:02
